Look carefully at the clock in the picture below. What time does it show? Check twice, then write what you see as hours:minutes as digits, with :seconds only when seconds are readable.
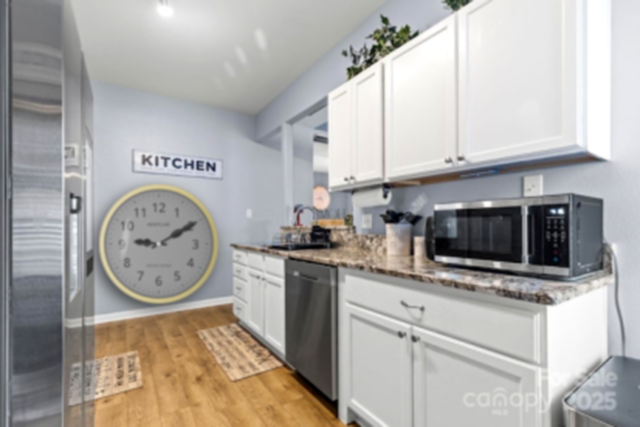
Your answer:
9:10
